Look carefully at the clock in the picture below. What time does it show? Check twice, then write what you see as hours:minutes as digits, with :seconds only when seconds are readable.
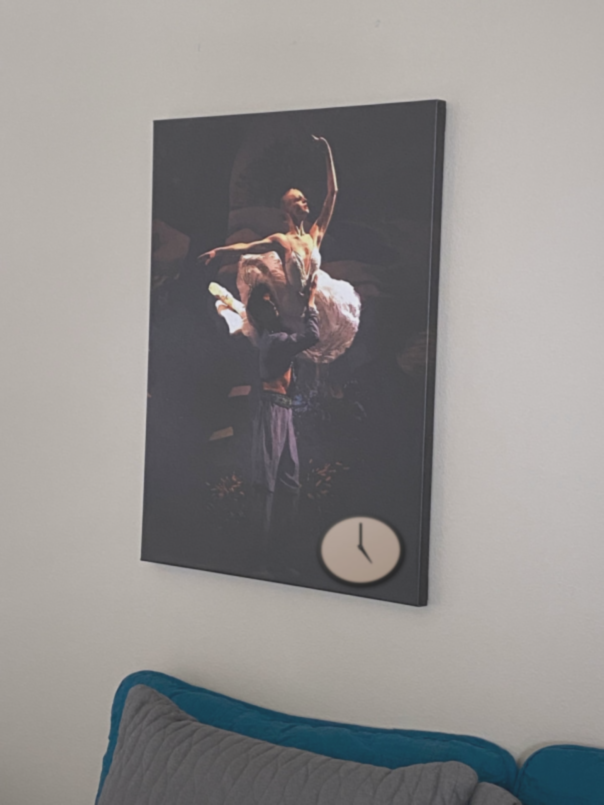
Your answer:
5:00
